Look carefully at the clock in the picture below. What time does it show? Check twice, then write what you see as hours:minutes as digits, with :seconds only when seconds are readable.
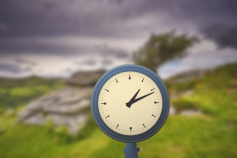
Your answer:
1:11
